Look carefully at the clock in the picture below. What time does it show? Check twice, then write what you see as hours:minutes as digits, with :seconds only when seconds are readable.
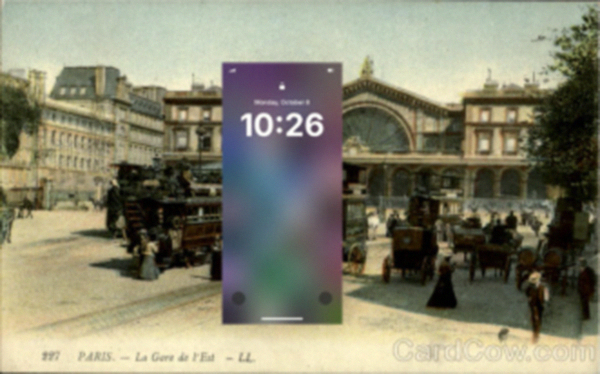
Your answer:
10:26
